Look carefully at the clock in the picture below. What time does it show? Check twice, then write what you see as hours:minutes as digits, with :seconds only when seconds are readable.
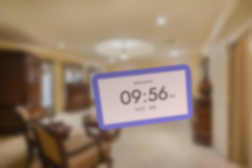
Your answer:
9:56
